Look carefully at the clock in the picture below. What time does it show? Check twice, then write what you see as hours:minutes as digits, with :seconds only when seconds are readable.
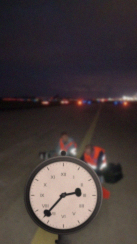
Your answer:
2:37
